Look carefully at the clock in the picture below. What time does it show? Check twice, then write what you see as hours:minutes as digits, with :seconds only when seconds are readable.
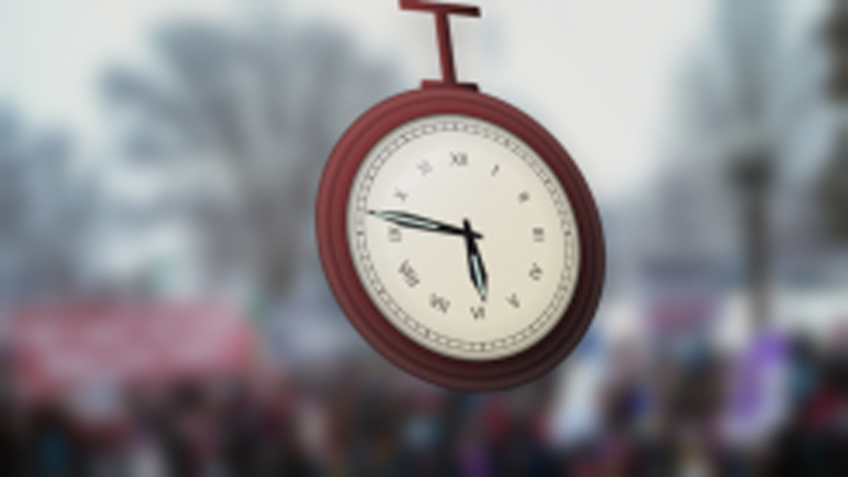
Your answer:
5:47
